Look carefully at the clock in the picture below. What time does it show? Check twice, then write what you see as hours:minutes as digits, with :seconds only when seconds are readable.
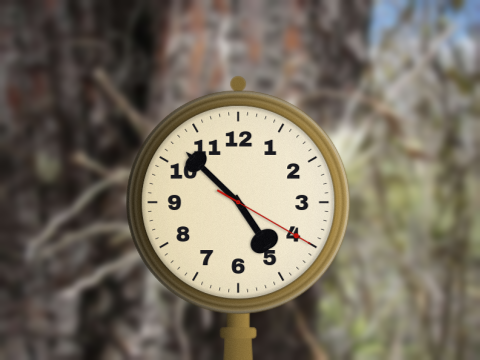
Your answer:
4:52:20
